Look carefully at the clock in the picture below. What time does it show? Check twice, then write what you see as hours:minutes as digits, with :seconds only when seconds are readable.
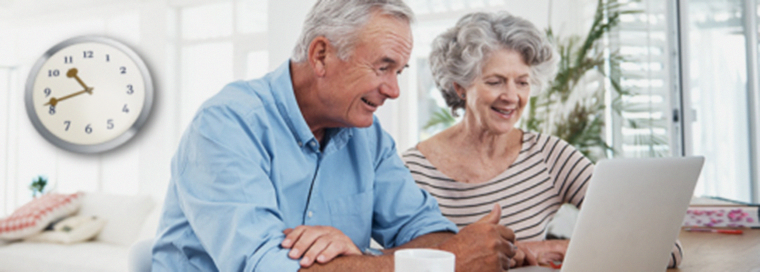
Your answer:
10:42
